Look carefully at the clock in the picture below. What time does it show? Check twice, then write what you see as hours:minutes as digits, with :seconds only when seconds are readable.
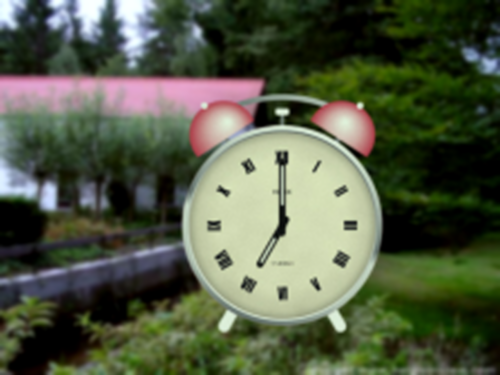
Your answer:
7:00
